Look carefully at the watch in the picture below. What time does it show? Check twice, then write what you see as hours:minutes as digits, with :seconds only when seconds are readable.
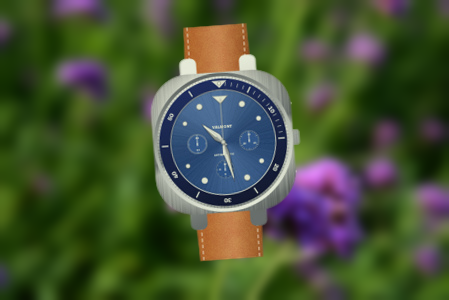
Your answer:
10:28
